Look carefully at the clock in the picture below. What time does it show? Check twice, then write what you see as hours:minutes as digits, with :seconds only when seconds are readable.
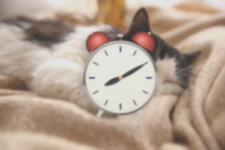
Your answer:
8:10
